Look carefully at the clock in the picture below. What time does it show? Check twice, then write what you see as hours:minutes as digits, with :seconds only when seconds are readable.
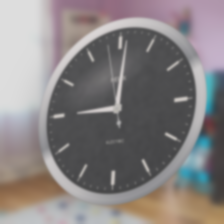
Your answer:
9:00:58
